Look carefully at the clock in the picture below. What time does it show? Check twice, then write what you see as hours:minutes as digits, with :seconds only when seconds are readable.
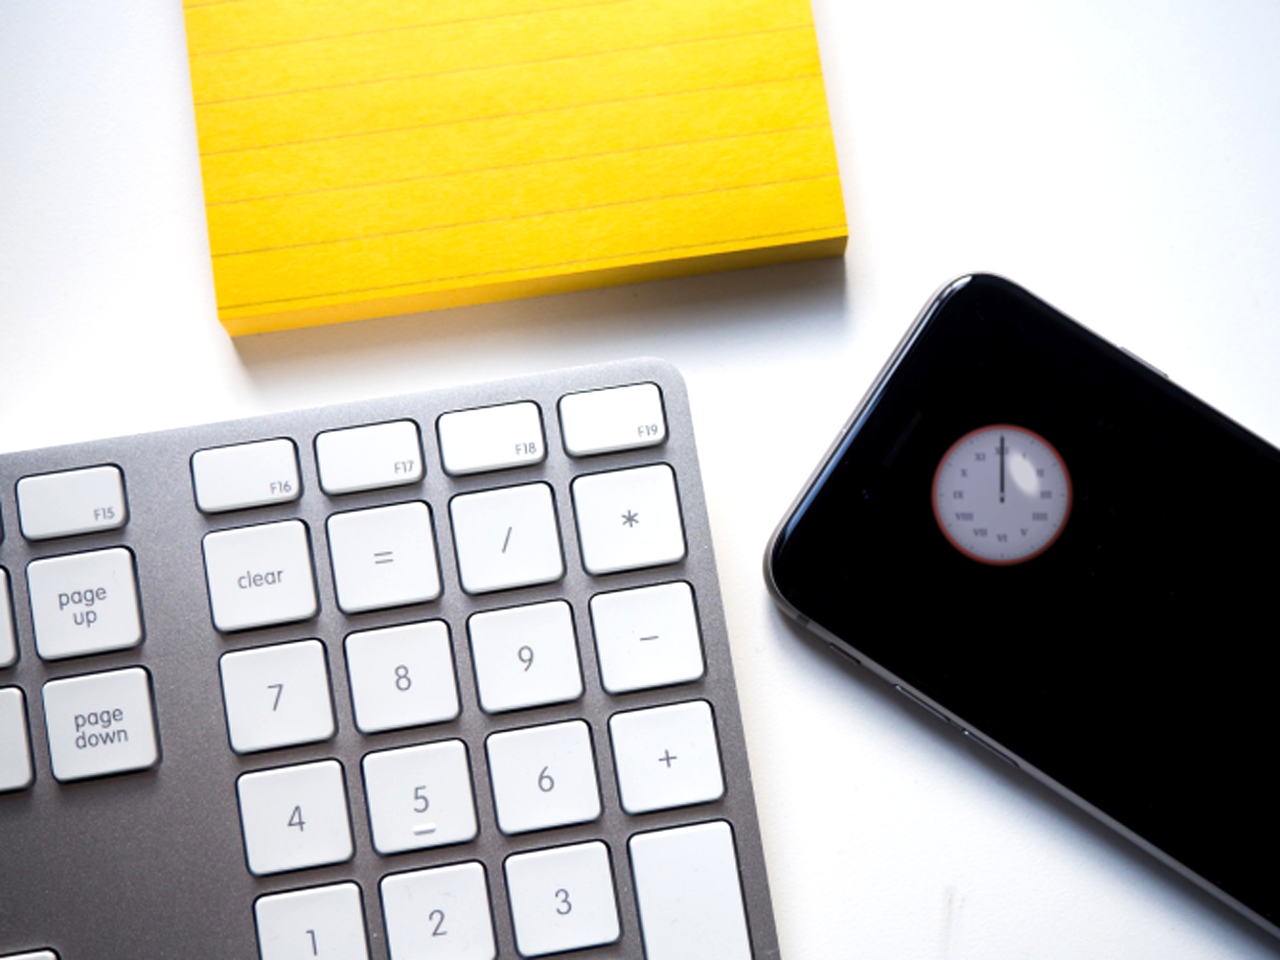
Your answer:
12:00
